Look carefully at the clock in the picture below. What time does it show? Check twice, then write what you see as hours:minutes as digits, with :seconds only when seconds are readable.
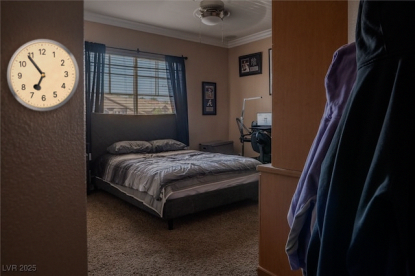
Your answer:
6:54
